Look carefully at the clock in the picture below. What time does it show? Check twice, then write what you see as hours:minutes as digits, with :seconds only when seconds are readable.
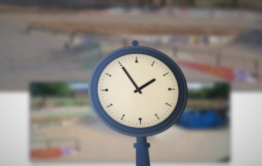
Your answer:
1:55
